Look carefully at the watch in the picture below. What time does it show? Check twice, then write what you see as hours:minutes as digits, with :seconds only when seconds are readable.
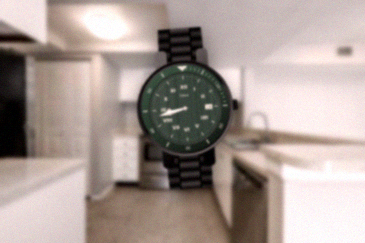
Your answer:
8:43
